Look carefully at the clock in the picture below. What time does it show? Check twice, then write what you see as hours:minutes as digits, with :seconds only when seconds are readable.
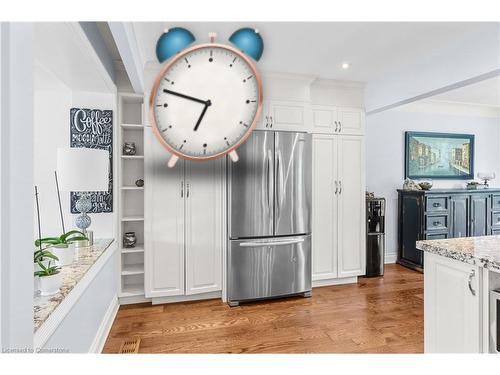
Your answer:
6:48
